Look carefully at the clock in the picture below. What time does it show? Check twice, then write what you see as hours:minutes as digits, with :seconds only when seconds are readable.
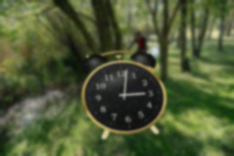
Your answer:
3:02
